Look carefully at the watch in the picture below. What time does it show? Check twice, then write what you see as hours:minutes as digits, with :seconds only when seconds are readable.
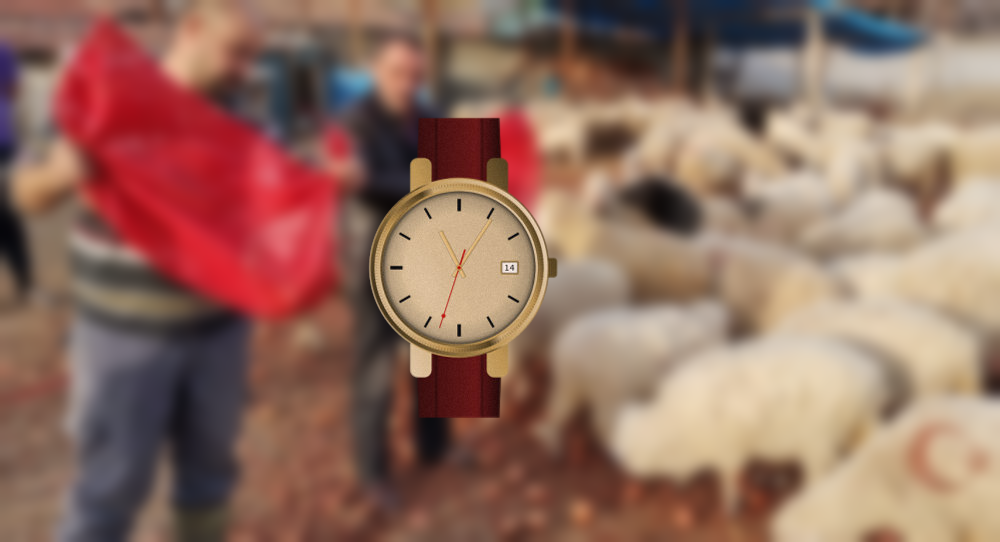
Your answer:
11:05:33
